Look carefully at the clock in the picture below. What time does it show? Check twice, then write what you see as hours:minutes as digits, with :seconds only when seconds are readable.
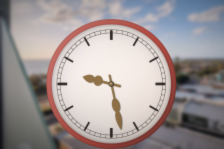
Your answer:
9:28
